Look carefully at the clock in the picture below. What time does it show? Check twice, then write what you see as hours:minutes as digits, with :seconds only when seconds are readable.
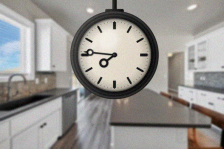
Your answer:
7:46
